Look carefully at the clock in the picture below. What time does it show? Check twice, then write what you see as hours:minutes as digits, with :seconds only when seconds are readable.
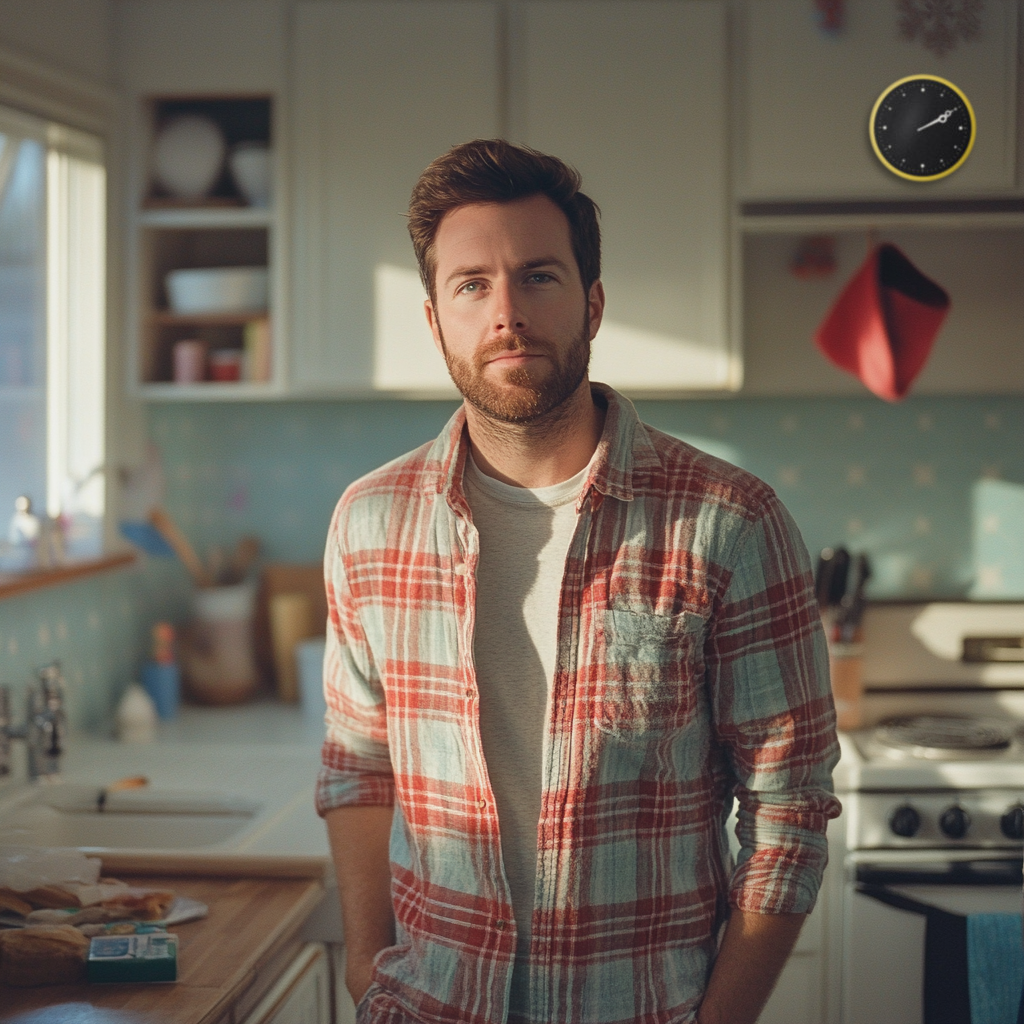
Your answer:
2:10
